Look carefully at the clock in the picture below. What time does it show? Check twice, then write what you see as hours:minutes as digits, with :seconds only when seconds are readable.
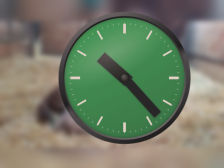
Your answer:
10:23
